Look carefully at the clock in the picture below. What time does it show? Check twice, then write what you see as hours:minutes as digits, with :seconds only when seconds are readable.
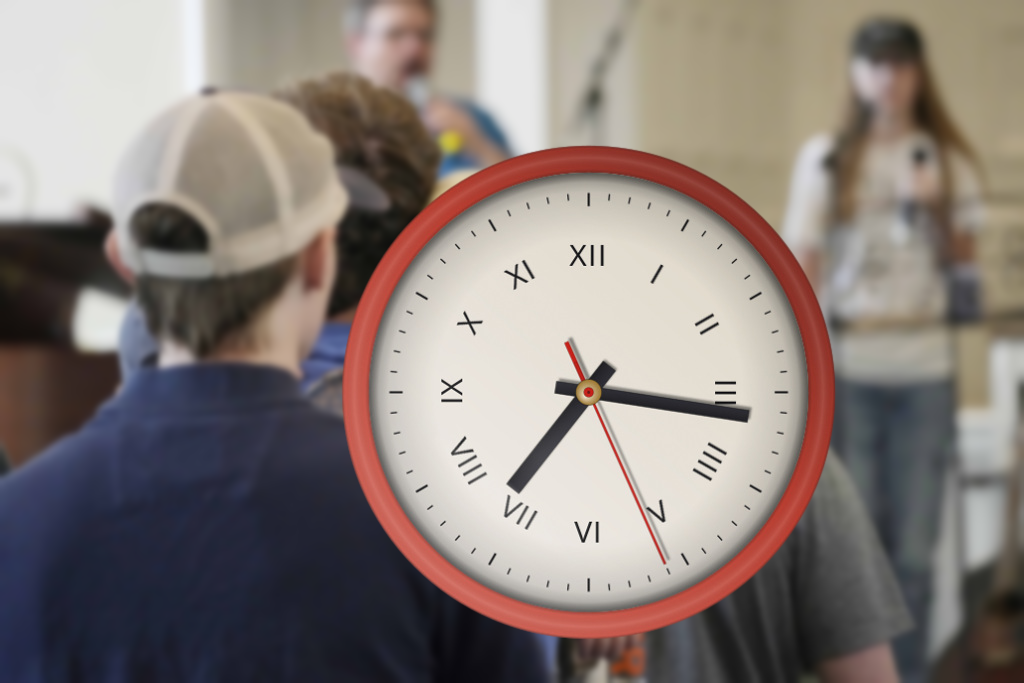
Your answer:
7:16:26
